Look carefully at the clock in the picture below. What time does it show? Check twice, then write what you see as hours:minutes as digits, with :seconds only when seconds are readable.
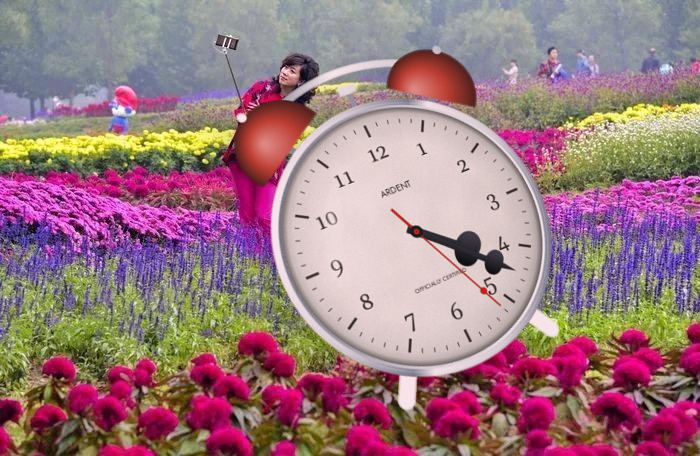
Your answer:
4:22:26
